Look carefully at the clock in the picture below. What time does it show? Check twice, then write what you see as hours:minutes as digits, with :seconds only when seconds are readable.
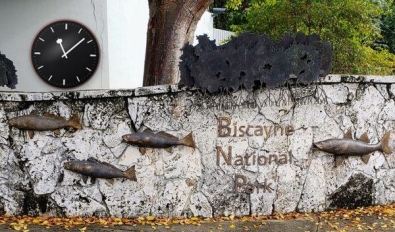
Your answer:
11:08
